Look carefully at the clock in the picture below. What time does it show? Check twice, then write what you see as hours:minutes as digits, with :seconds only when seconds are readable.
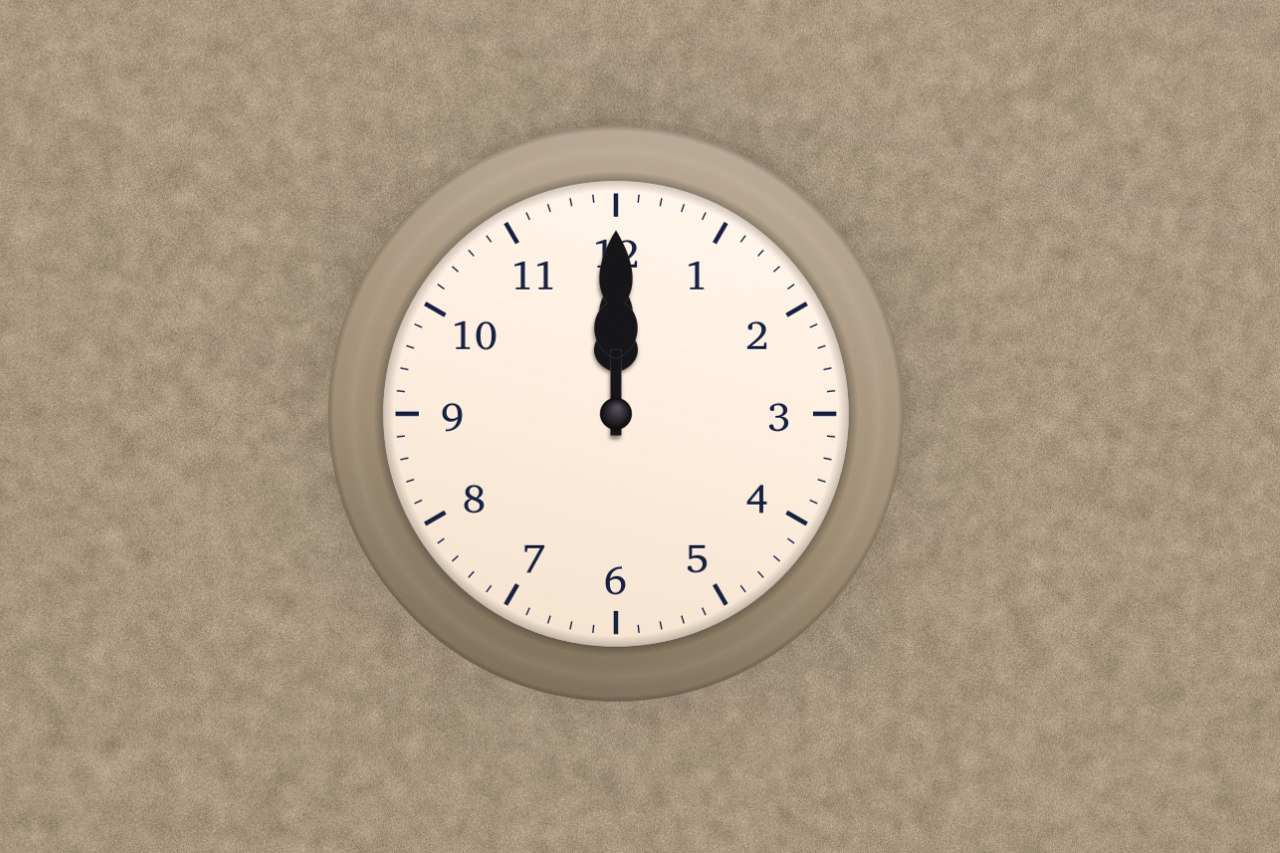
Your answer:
12:00
